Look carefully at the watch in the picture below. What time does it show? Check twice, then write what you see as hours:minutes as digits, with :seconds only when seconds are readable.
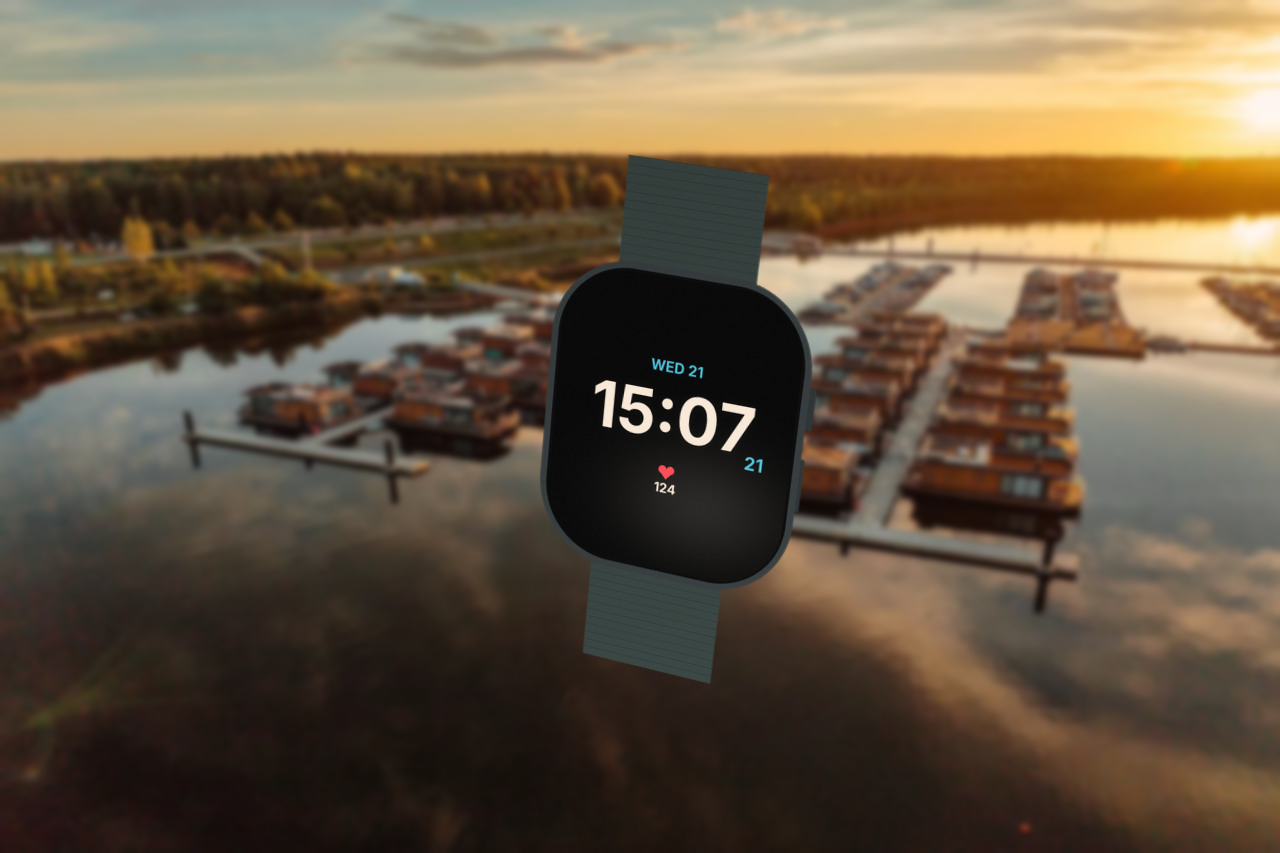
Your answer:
15:07:21
